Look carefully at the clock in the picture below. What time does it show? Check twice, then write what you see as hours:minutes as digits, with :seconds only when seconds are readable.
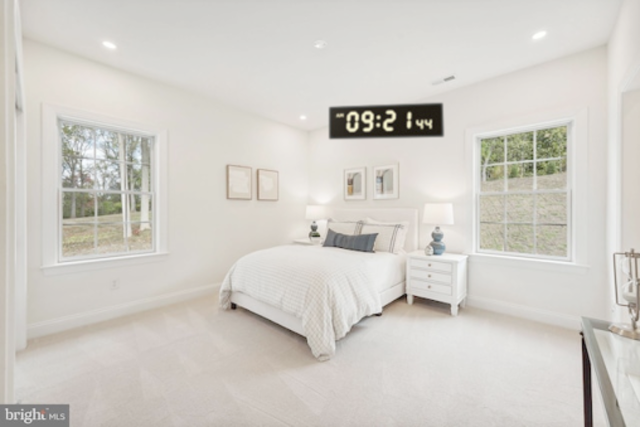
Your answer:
9:21:44
